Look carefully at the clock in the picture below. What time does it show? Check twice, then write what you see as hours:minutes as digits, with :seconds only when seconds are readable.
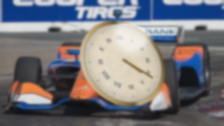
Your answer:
4:21
